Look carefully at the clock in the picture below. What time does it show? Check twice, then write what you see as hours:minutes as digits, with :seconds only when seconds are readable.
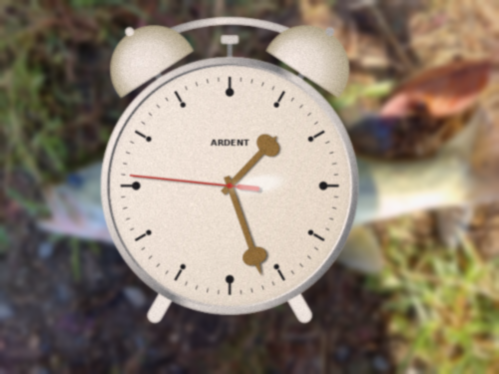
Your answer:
1:26:46
